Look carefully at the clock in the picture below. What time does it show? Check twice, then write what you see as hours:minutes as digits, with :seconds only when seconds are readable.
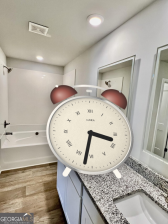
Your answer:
3:32
